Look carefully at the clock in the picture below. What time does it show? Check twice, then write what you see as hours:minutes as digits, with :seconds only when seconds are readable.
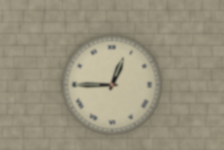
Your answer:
12:45
